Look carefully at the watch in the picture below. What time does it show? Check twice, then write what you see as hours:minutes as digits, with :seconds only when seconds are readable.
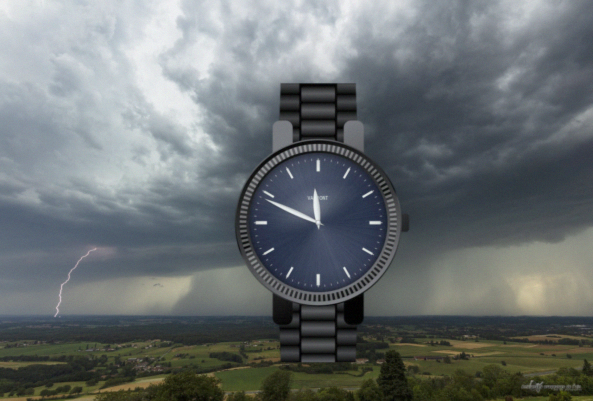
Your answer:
11:49
